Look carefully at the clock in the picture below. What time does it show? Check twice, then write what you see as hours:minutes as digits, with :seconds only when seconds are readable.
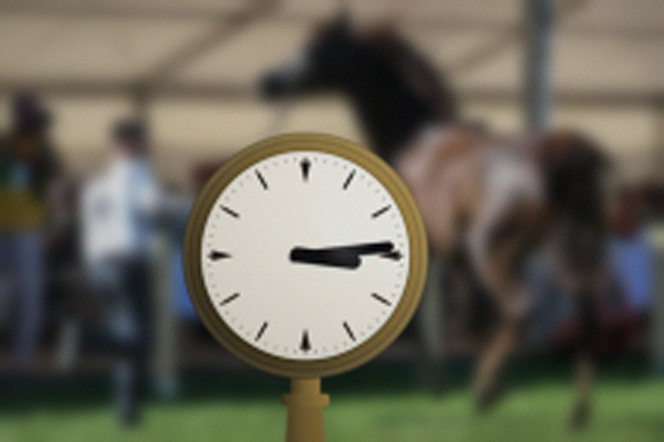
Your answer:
3:14
